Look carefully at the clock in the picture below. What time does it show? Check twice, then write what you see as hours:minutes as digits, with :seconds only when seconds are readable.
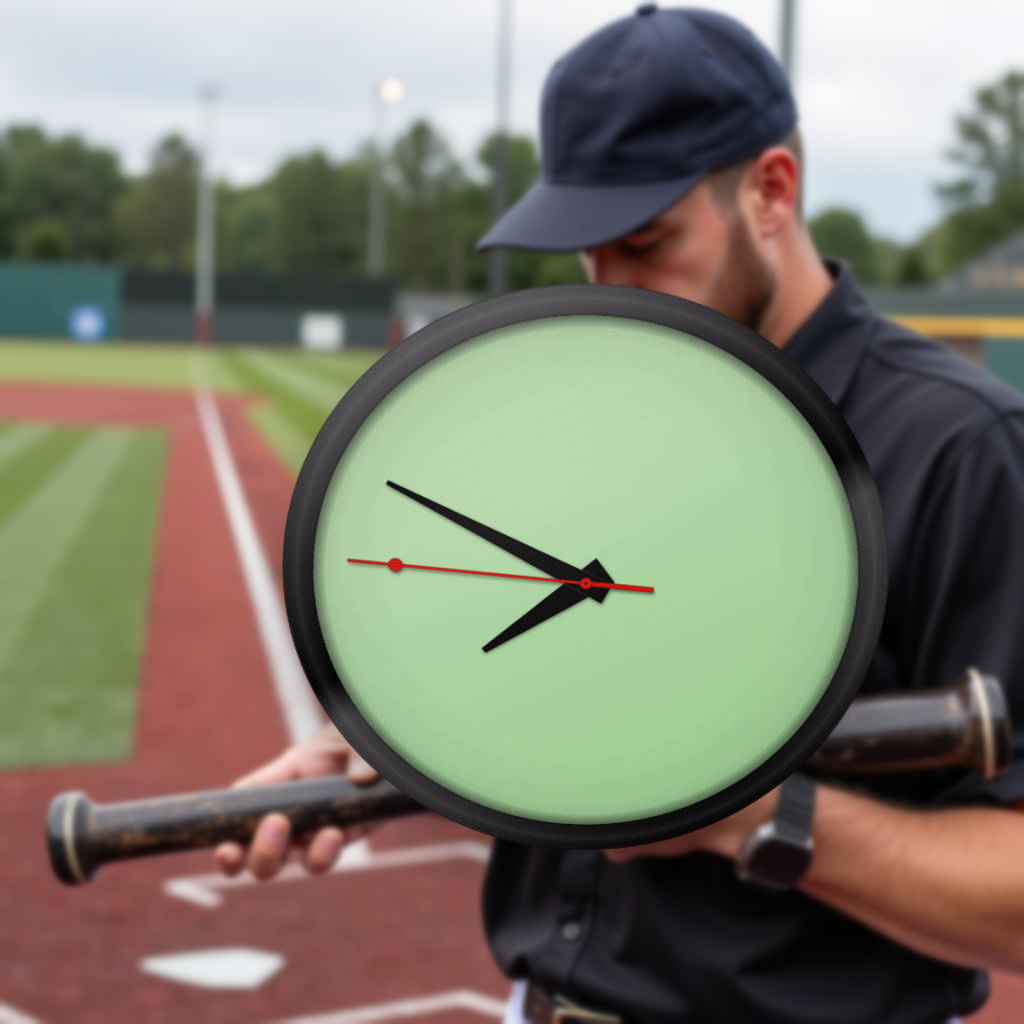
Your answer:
7:49:46
